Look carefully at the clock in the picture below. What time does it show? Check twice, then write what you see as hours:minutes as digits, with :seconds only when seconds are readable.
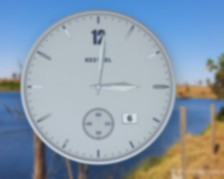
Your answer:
3:01
